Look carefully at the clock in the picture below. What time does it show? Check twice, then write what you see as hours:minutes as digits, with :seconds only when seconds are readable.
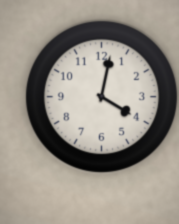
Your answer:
4:02
